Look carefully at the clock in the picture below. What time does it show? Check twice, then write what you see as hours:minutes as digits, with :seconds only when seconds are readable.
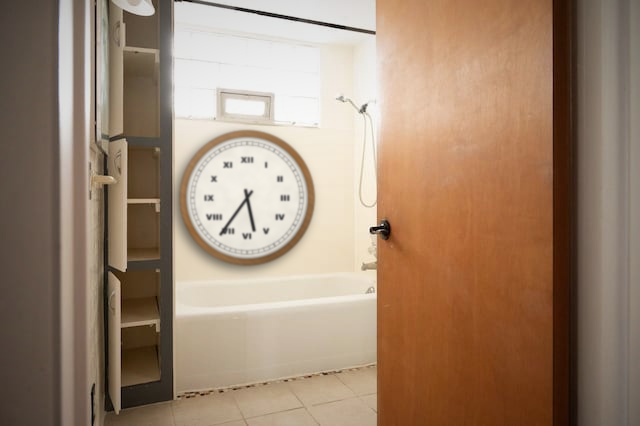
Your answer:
5:36
